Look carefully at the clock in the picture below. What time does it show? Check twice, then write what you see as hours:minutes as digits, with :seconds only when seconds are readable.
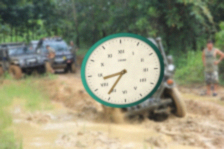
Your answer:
8:36
